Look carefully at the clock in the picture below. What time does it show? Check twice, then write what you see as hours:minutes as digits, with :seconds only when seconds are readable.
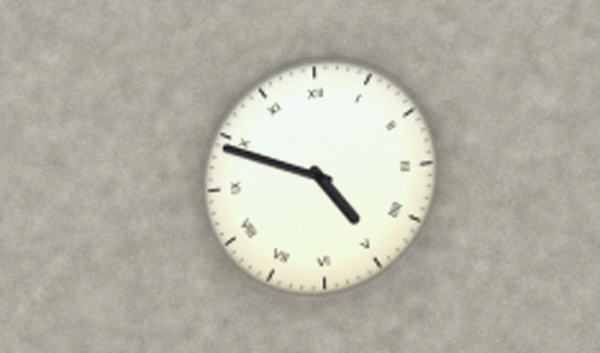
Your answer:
4:49
